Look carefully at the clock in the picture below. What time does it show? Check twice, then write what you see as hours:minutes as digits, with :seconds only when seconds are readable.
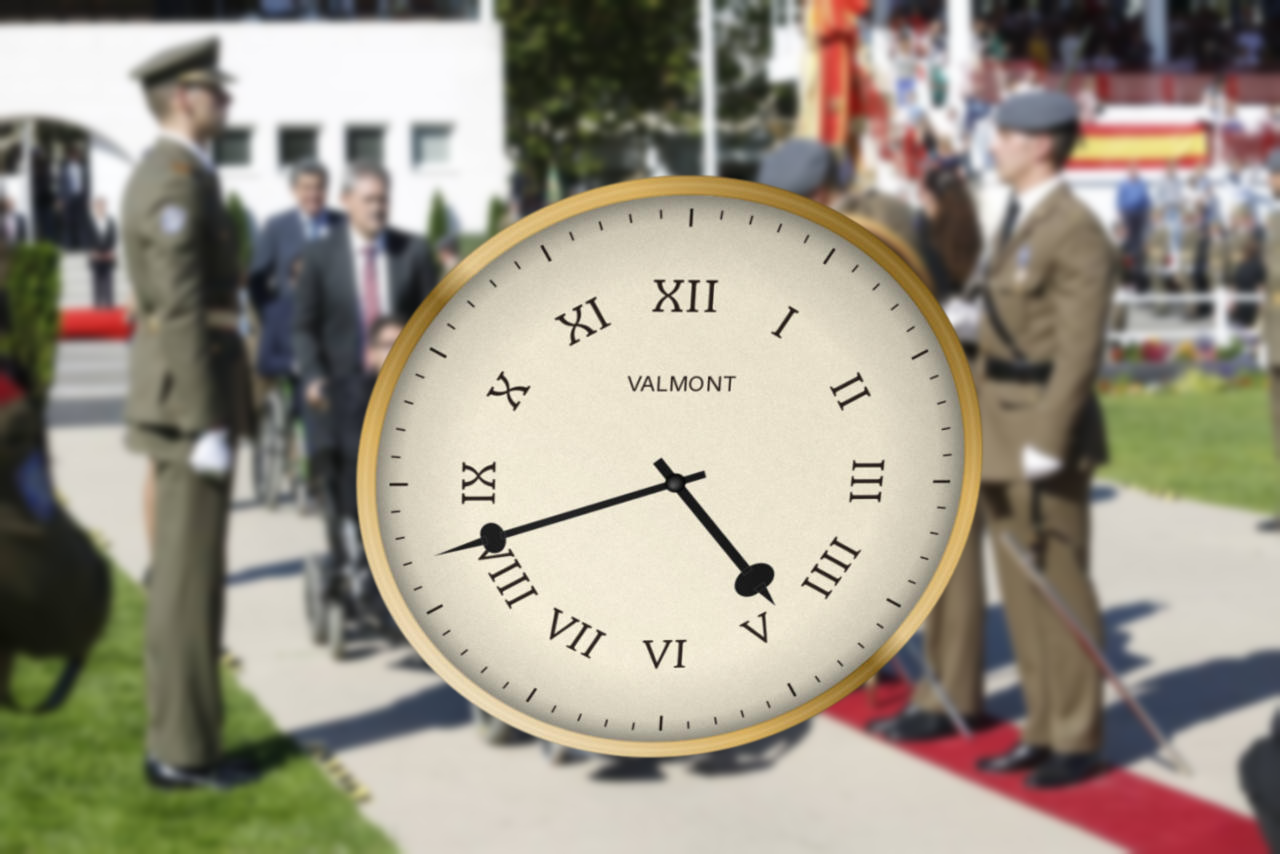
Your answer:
4:42
